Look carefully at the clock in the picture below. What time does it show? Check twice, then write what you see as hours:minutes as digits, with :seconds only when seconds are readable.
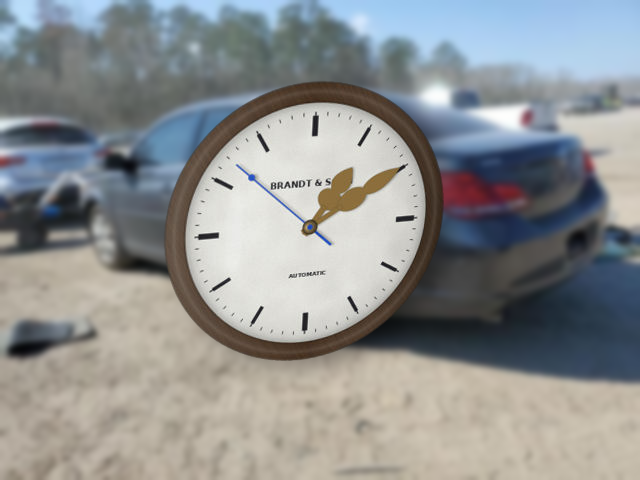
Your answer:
1:09:52
